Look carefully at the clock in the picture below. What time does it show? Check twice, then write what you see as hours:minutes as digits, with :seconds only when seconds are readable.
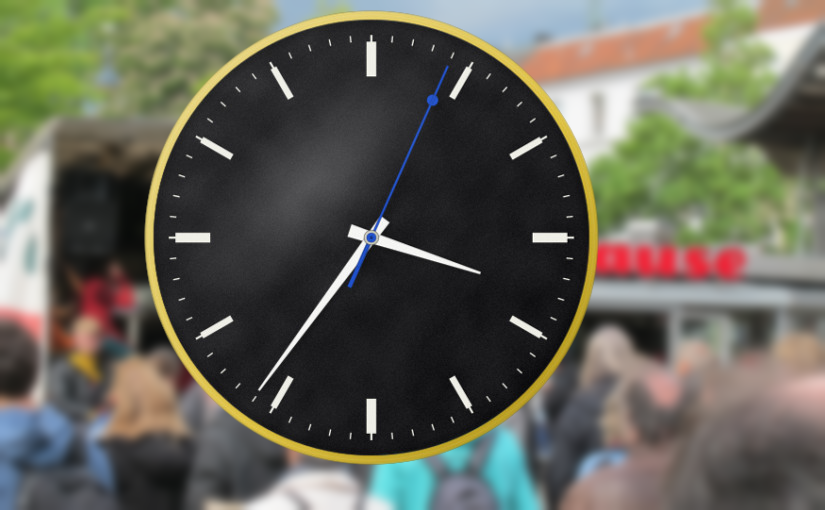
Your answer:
3:36:04
